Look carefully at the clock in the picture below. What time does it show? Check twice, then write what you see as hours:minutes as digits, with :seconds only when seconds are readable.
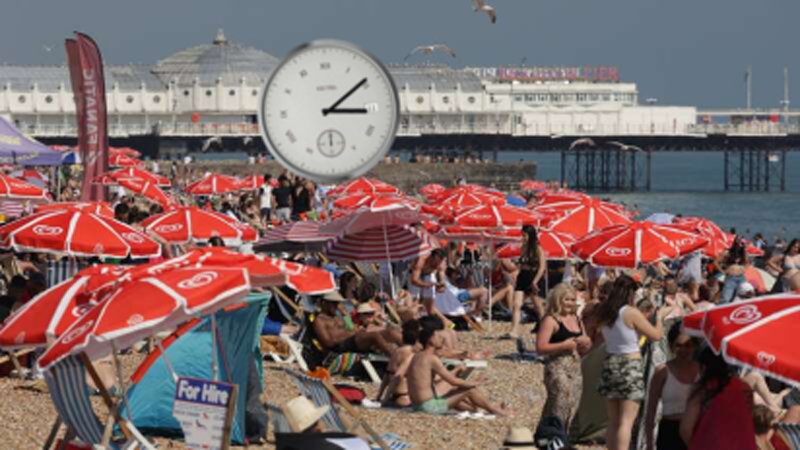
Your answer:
3:09
